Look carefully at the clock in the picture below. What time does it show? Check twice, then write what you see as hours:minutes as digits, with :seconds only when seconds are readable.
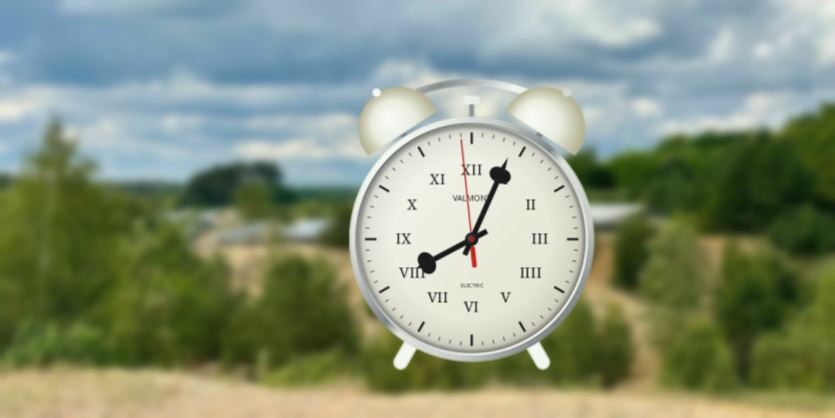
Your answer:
8:03:59
